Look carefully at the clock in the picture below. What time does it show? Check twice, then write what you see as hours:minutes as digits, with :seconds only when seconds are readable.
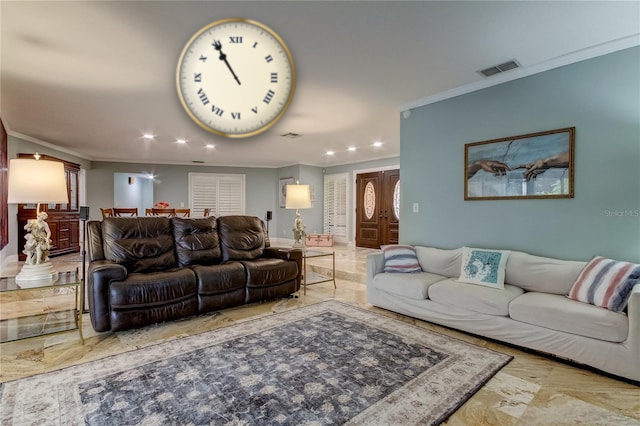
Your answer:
10:55
